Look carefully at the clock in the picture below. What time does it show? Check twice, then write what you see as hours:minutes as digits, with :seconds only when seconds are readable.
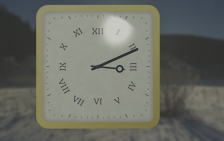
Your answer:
3:11
